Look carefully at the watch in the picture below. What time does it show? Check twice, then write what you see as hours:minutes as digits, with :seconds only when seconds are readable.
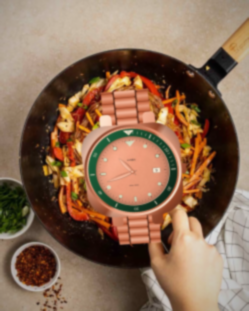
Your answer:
10:42
